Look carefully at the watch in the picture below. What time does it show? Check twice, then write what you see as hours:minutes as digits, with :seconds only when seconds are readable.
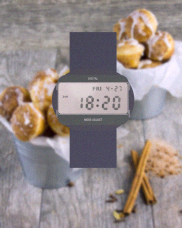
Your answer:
18:20
